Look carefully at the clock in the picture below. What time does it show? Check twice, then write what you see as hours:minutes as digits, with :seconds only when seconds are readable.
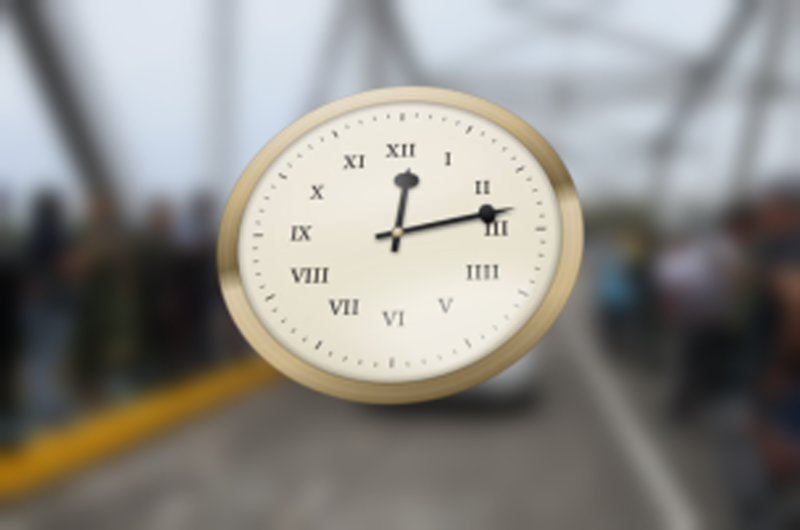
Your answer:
12:13
